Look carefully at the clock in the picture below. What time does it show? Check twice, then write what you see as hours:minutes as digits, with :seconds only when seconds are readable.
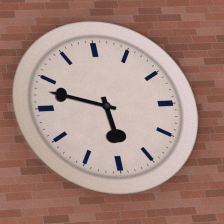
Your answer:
5:48
